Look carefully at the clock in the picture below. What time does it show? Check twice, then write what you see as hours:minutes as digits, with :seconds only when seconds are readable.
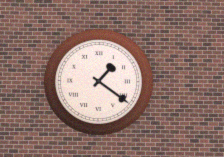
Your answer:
1:21
